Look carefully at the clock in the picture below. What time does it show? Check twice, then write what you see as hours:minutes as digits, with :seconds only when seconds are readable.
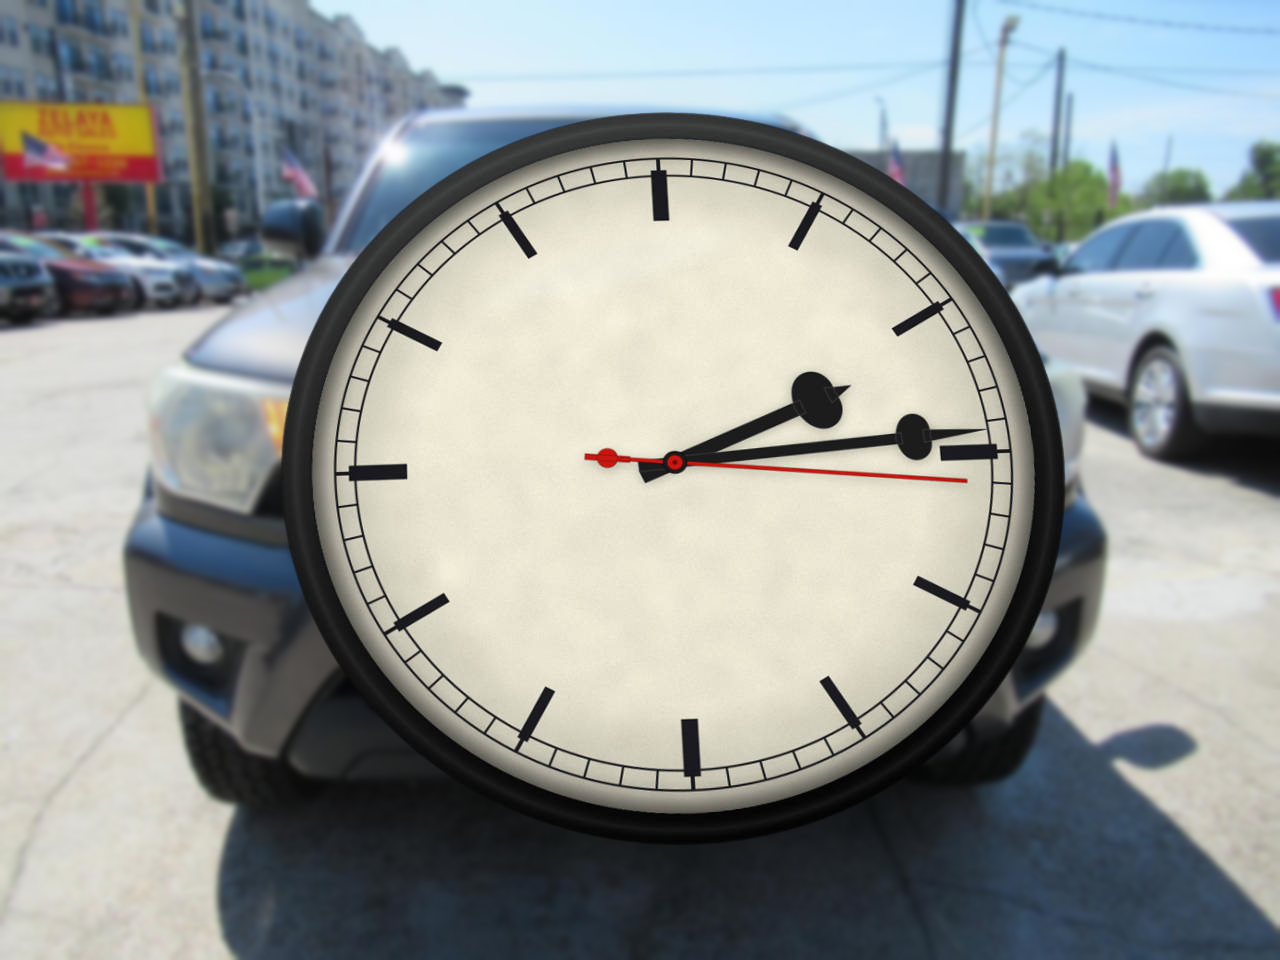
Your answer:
2:14:16
